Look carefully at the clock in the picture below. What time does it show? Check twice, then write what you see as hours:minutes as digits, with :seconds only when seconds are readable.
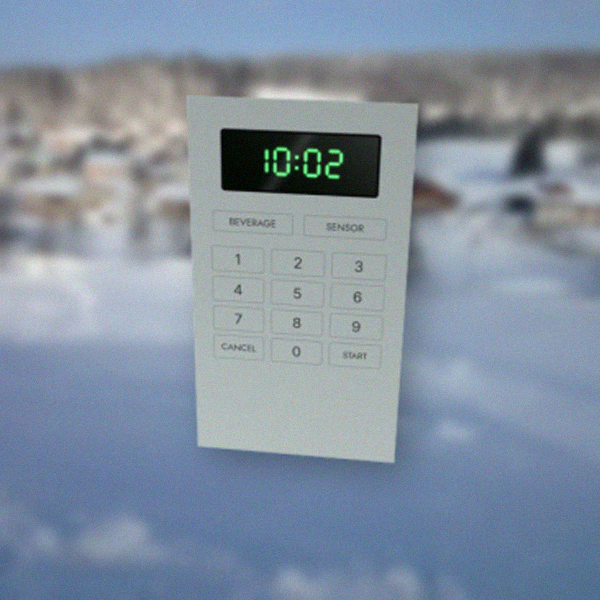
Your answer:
10:02
